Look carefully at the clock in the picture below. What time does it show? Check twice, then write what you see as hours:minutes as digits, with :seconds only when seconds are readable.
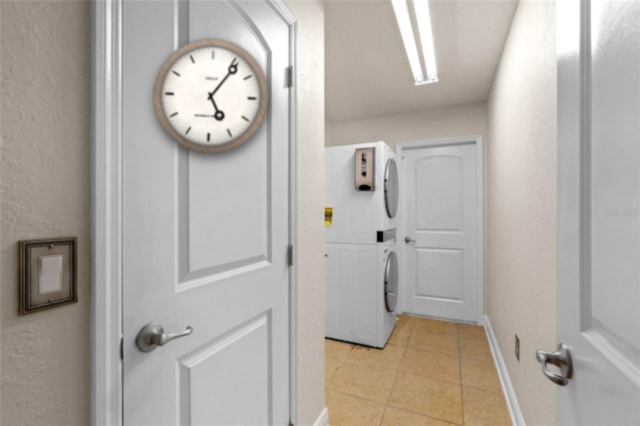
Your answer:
5:06
